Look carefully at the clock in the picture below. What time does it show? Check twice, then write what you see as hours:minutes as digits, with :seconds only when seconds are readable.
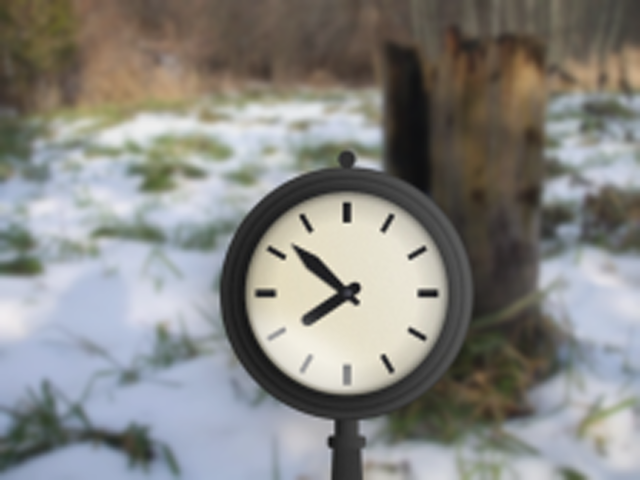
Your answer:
7:52
